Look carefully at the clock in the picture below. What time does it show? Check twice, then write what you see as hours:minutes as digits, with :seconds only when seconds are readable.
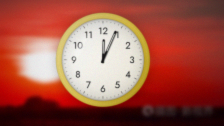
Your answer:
12:04
